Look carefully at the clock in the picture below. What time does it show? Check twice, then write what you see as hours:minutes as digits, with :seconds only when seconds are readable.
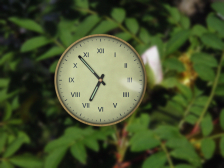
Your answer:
6:53
